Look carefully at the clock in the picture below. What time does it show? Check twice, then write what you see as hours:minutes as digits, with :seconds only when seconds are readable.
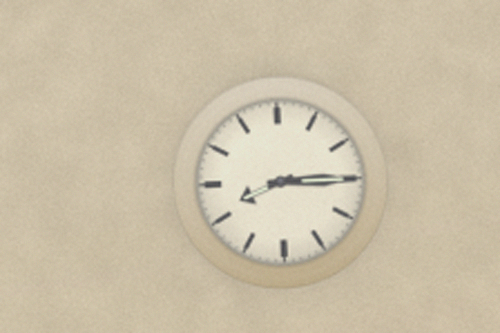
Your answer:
8:15
